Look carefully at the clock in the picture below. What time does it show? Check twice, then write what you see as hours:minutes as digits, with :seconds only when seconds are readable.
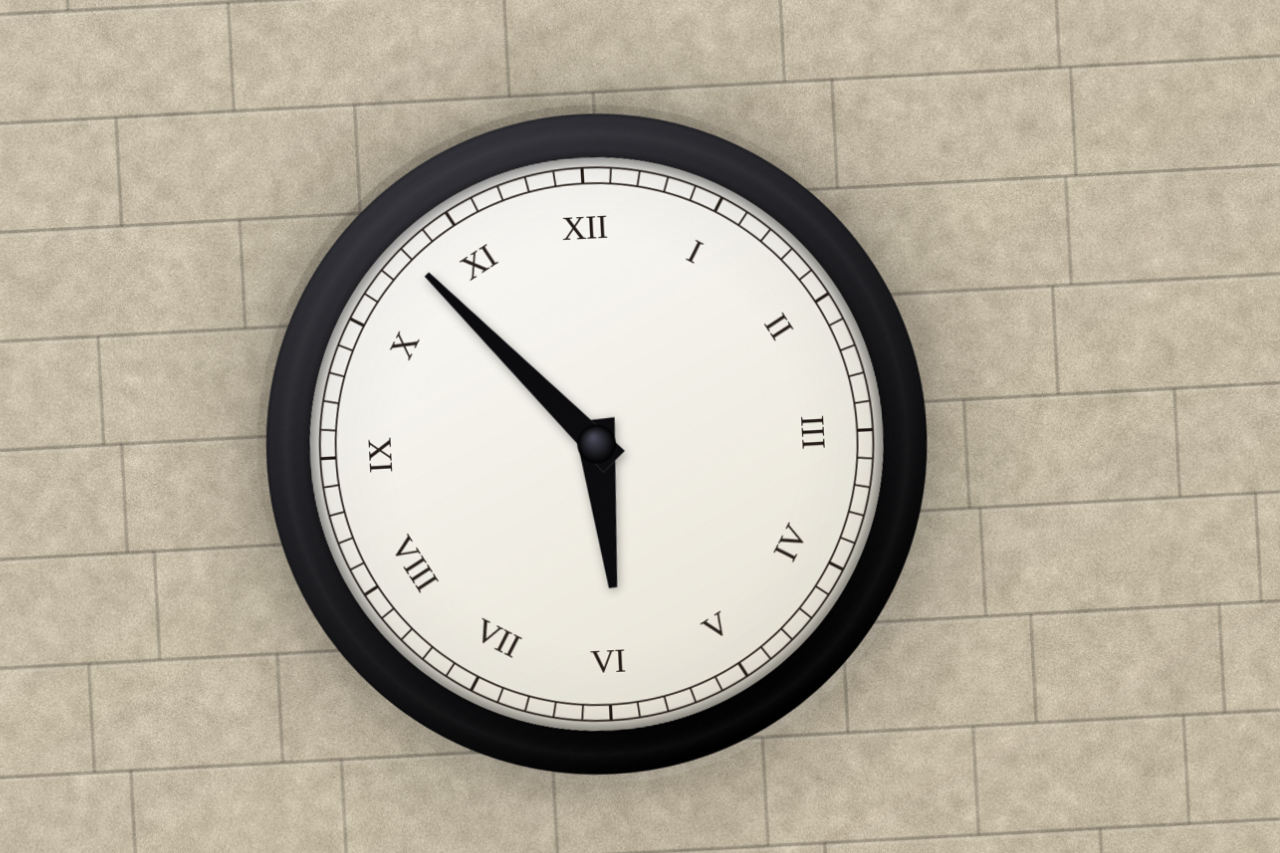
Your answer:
5:53
